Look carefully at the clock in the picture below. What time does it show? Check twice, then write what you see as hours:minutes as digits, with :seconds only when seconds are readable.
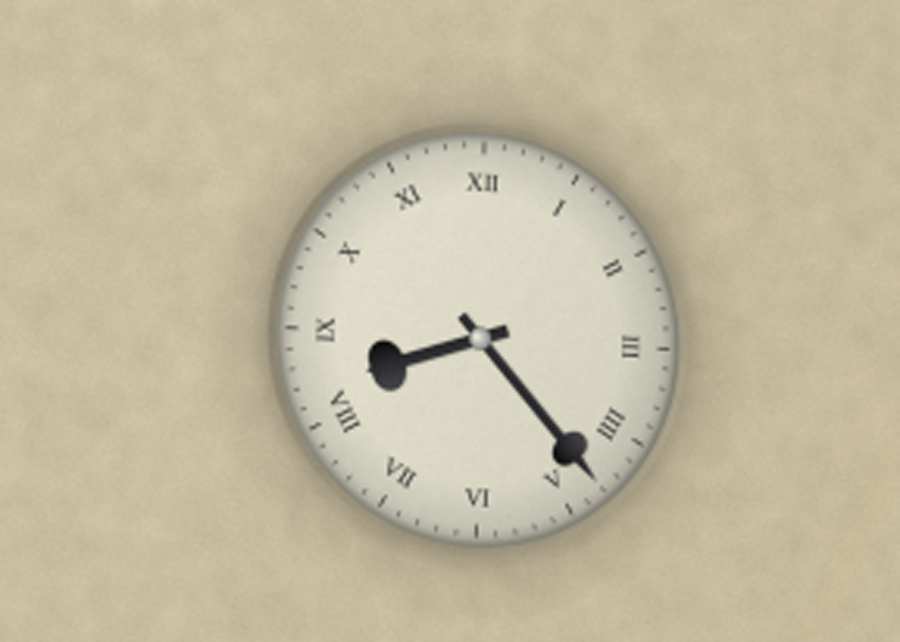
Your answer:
8:23
